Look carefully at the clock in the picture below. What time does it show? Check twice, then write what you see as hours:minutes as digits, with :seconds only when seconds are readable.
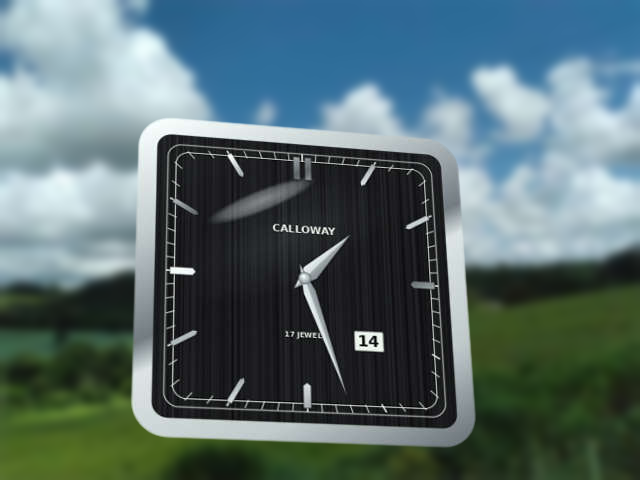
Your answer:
1:27
